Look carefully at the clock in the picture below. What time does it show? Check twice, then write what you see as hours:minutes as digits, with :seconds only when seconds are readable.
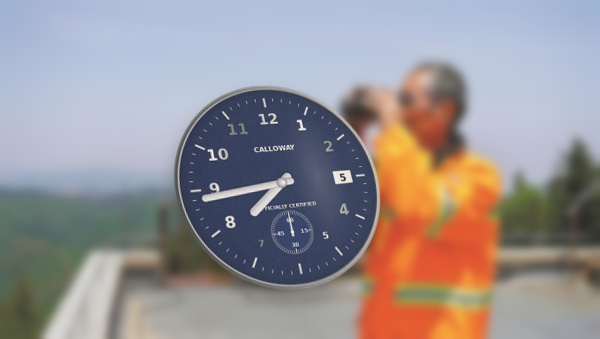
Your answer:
7:44
